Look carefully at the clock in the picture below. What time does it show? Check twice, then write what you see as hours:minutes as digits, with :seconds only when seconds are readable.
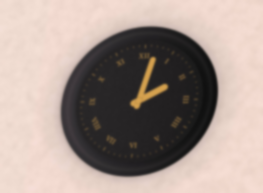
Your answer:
2:02
